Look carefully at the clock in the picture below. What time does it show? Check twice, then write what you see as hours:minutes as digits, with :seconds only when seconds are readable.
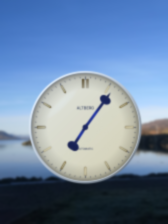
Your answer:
7:06
